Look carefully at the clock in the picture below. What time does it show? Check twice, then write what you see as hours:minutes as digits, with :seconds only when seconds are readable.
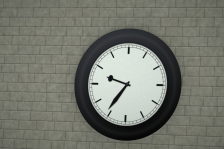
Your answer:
9:36
